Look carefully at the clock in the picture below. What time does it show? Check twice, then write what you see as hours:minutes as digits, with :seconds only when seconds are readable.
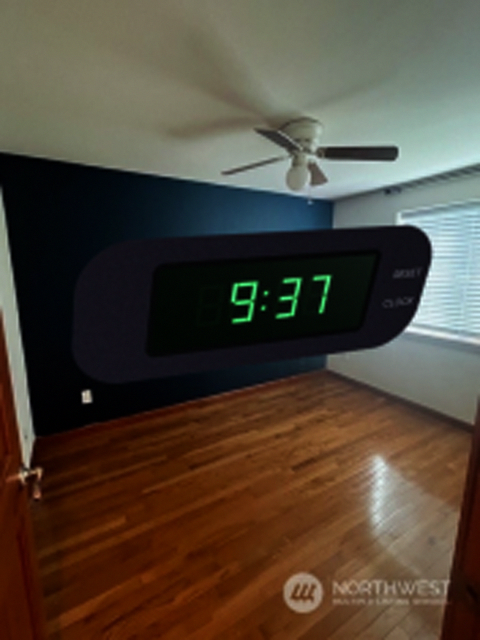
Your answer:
9:37
